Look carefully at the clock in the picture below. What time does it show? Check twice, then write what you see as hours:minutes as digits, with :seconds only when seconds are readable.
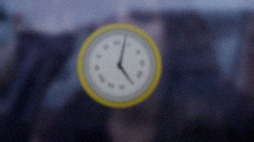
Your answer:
5:03
